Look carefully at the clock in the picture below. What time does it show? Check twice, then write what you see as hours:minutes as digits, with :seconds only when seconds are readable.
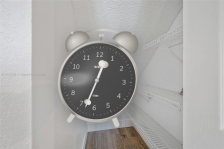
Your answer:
12:33
